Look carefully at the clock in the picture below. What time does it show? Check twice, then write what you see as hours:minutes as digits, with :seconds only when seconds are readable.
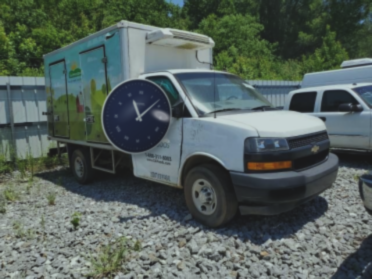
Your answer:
11:08
